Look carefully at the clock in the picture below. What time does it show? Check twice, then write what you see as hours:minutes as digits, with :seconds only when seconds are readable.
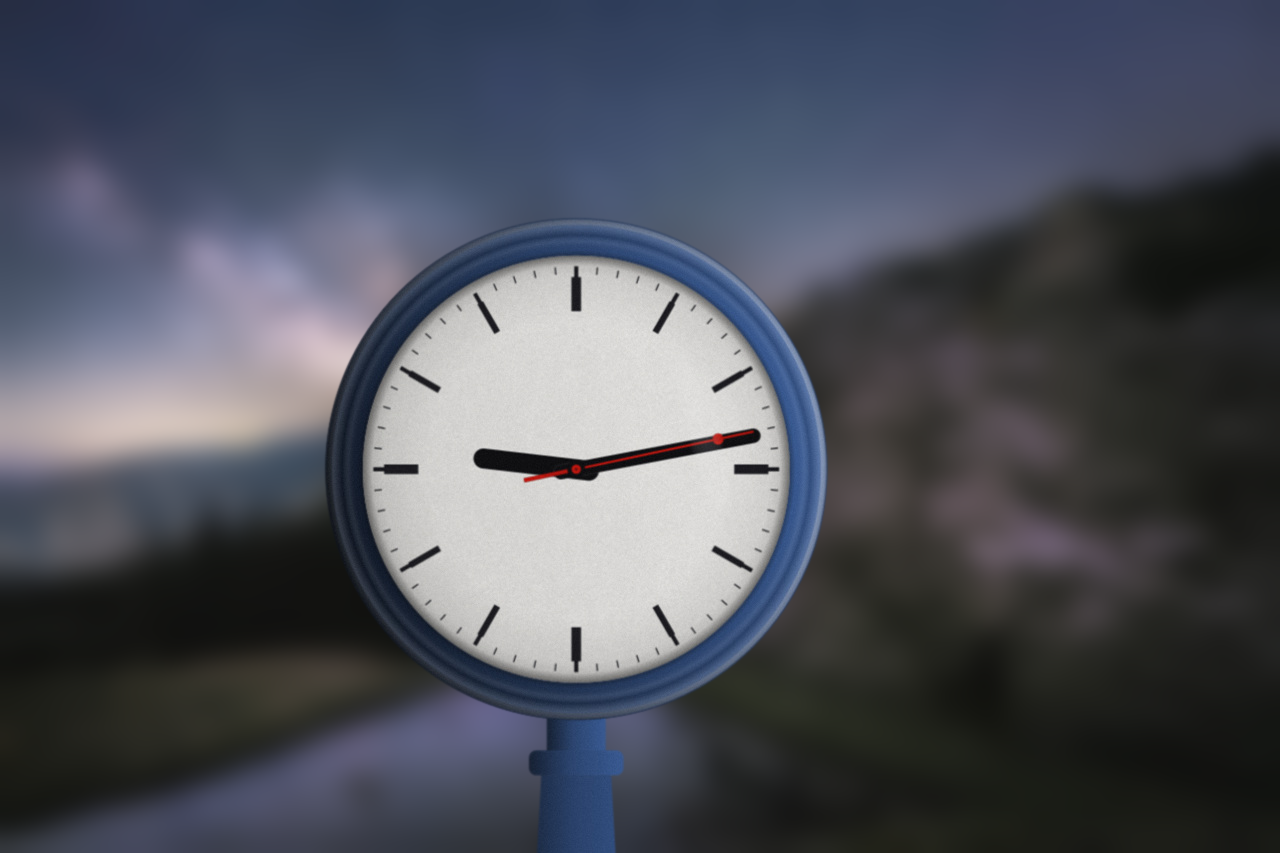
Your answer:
9:13:13
